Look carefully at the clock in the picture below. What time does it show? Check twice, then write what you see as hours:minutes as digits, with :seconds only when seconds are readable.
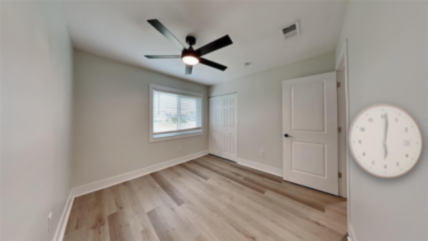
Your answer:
6:01
